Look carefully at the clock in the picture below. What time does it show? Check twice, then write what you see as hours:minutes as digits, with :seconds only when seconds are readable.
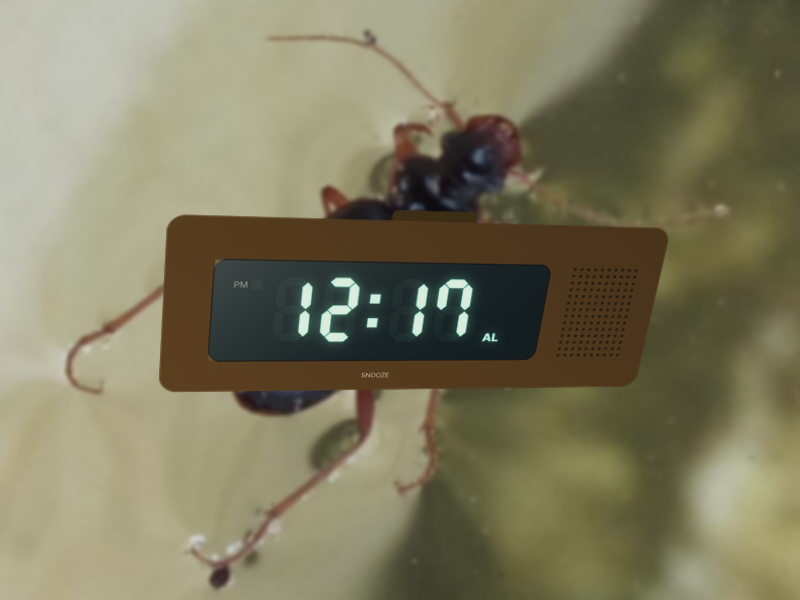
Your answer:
12:17
